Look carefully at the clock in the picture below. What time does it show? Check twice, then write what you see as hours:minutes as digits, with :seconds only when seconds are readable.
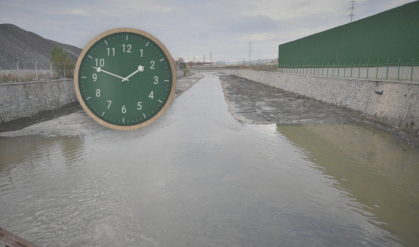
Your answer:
1:48
